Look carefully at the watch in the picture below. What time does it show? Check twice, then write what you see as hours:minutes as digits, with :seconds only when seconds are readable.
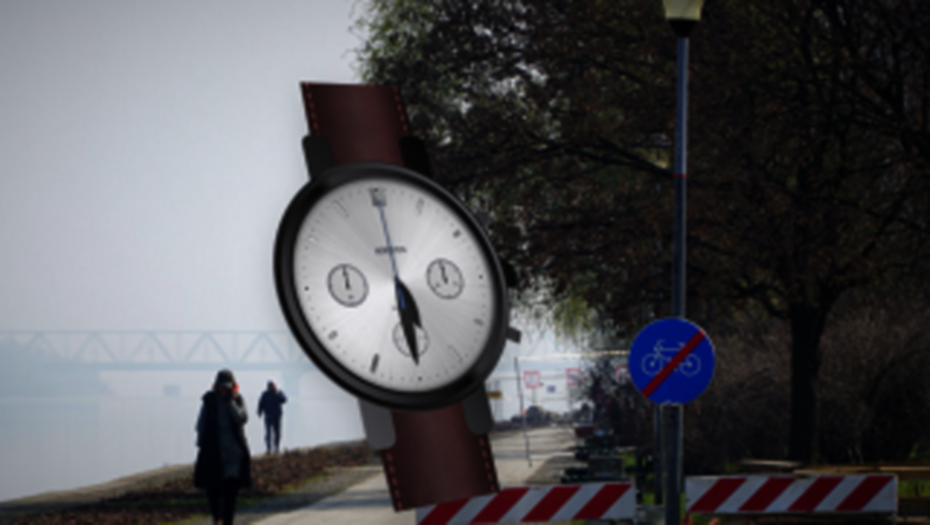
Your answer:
5:30
